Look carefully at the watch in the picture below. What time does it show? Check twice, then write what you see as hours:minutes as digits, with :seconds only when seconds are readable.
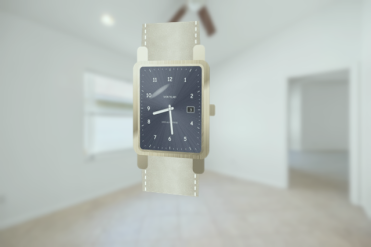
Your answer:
8:29
